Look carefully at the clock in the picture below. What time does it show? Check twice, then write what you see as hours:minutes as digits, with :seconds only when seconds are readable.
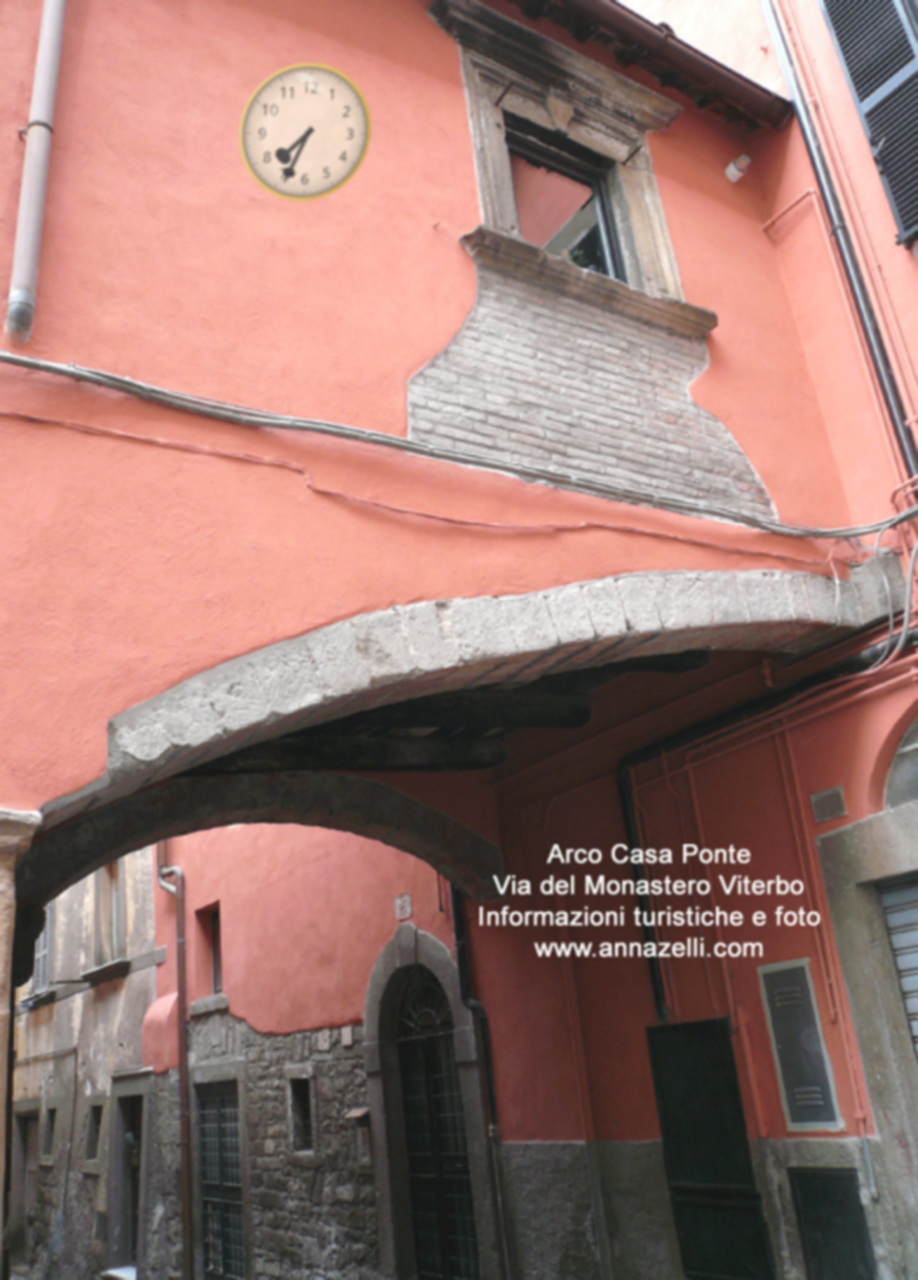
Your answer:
7:34
